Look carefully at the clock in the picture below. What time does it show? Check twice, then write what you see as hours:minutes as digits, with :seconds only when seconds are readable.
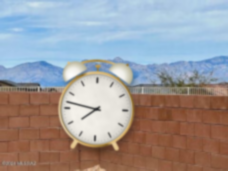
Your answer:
7:47
